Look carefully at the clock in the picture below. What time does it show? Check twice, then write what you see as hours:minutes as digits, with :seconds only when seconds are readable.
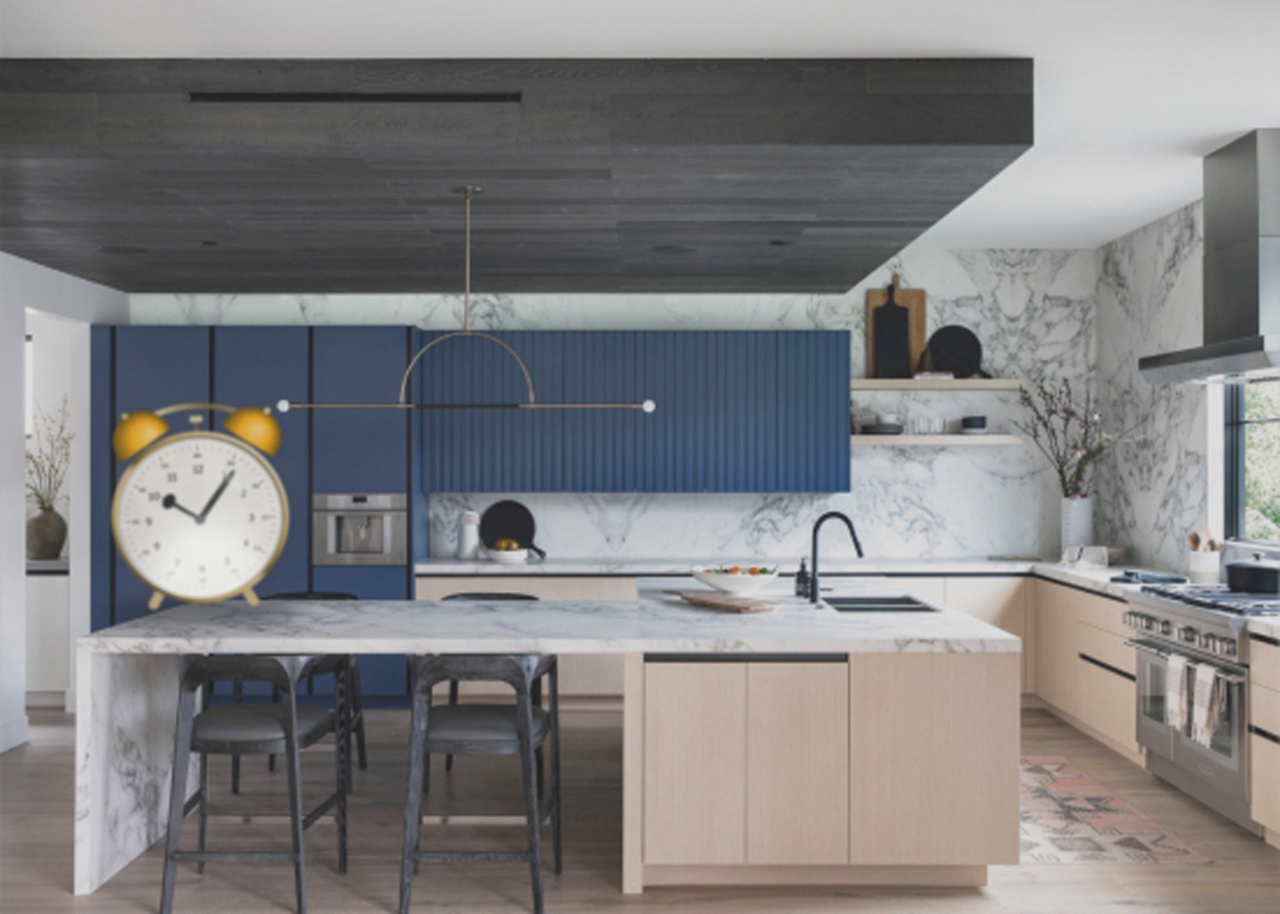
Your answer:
10:06
